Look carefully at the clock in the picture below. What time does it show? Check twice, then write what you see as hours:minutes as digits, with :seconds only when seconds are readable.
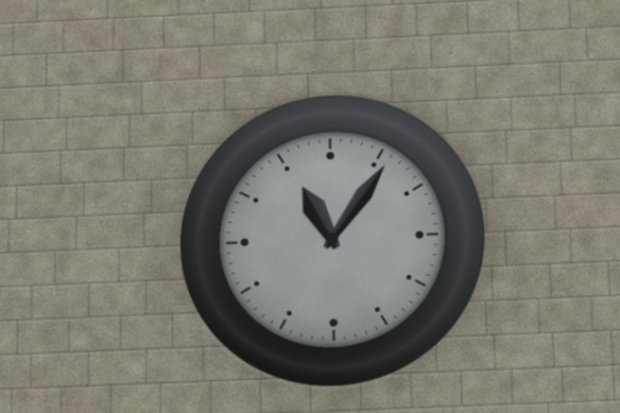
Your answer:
11:06
